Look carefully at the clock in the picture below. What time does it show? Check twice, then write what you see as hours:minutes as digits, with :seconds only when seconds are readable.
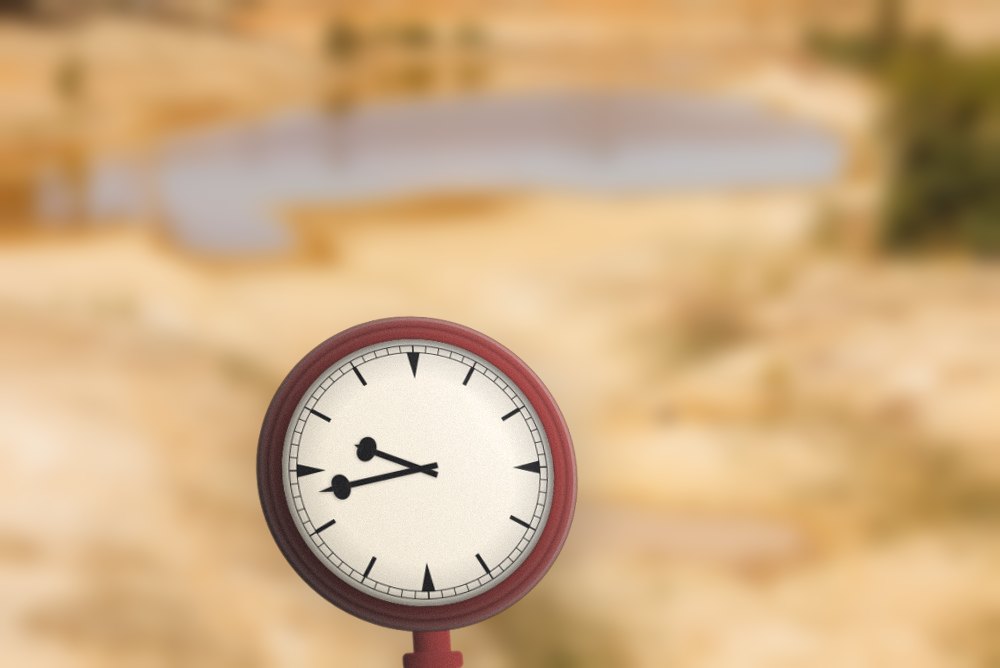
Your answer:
9:43
